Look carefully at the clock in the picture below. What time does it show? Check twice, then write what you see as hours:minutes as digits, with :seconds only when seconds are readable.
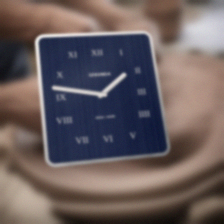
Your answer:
1:47
